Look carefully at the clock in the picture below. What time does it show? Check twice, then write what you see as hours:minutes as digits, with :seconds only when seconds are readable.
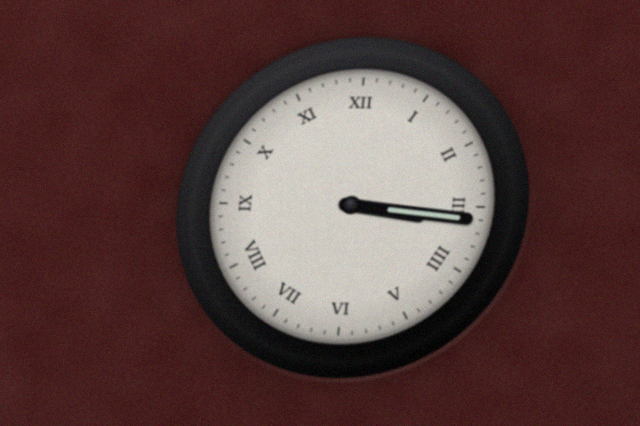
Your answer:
3:16
